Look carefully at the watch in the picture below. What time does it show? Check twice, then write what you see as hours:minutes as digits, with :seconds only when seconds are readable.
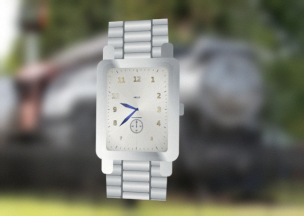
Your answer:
9:38
